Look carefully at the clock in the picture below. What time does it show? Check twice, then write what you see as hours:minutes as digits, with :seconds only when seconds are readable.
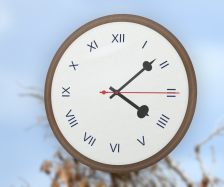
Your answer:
4:08:15
